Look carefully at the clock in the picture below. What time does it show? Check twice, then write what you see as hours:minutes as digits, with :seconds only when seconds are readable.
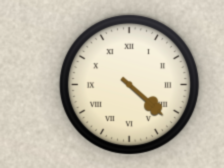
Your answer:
4:22
